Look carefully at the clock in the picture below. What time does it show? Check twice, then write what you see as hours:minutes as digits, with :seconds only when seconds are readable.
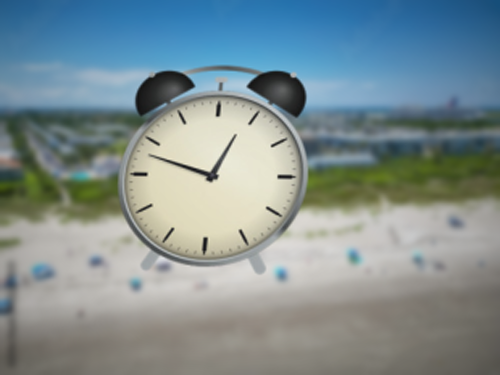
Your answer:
12:48
